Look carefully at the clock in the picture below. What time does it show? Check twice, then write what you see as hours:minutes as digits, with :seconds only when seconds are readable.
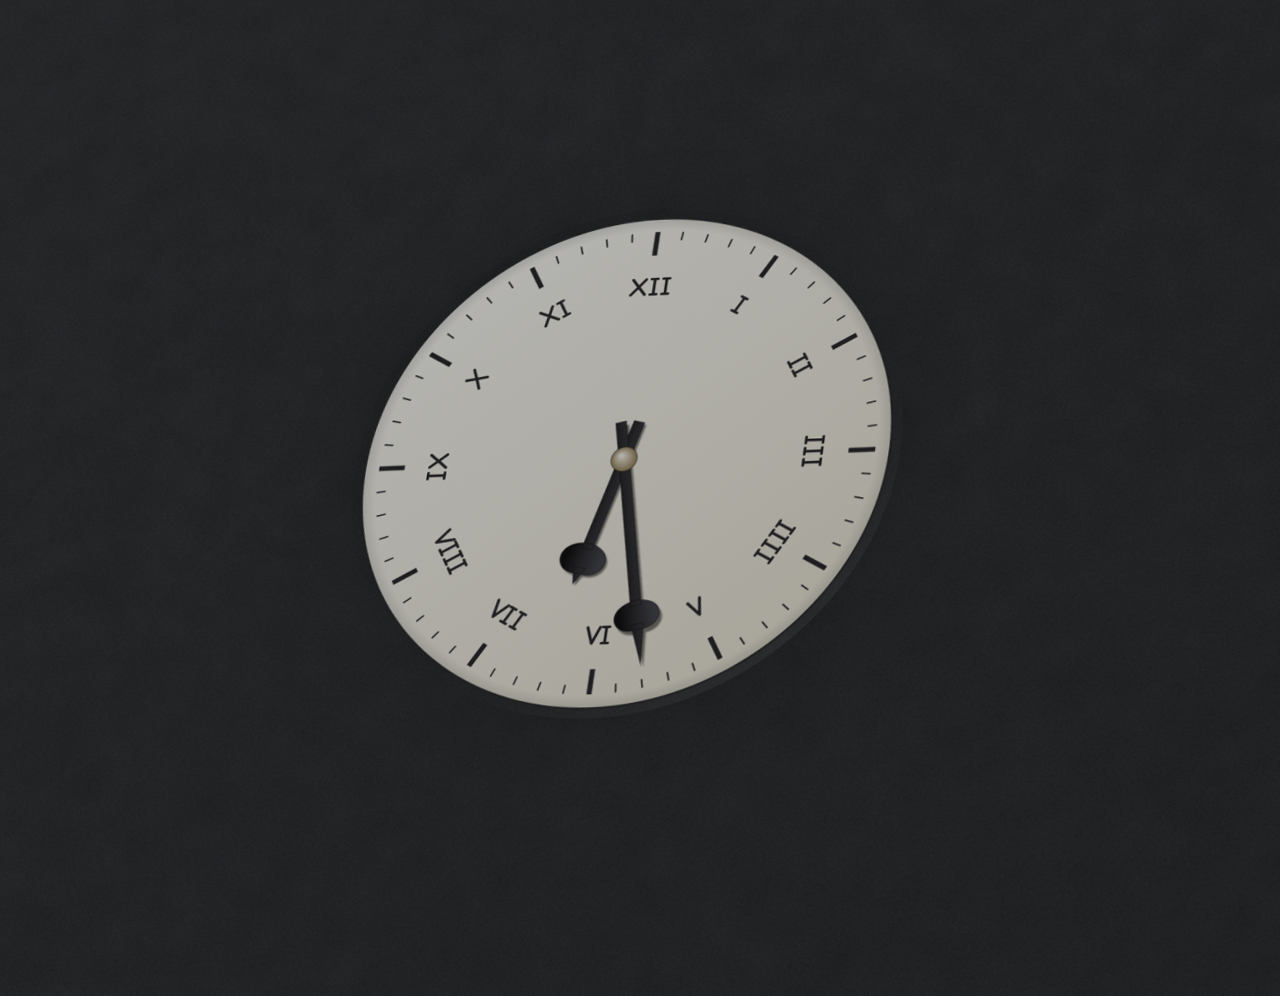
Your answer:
6:28
